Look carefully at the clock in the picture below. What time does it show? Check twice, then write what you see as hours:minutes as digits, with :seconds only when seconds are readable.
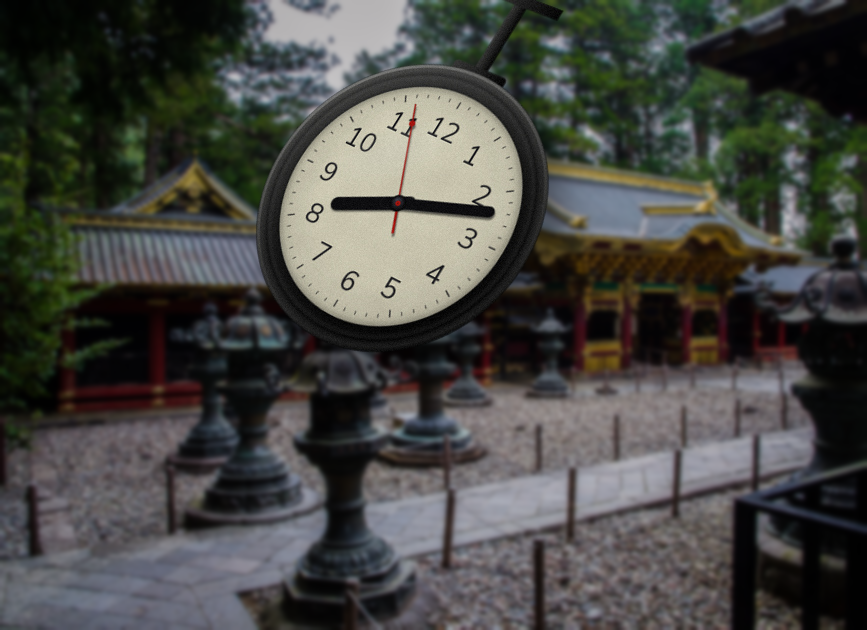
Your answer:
8:11:56
